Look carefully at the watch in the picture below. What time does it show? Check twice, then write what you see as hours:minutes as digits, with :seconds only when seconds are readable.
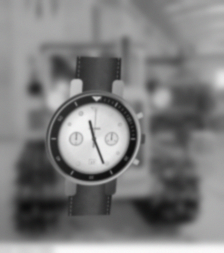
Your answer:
11:26
